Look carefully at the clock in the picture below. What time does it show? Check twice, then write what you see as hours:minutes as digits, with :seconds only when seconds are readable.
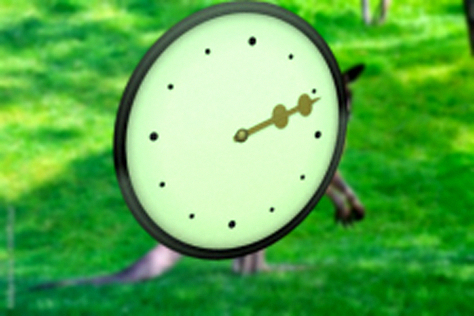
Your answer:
2:11
